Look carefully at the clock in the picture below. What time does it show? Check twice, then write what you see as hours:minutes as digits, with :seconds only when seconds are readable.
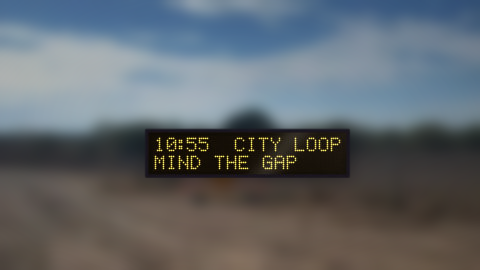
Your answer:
10:55
